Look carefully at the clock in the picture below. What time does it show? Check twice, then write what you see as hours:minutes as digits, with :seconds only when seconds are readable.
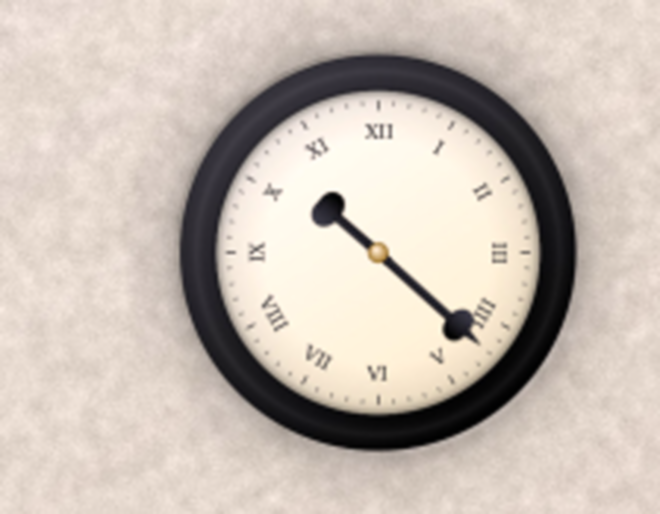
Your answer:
10:22
